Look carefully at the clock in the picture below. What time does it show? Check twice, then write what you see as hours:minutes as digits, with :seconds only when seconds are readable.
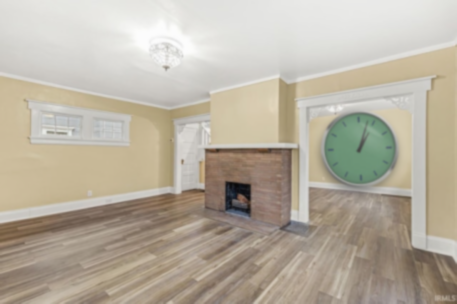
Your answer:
1:03
